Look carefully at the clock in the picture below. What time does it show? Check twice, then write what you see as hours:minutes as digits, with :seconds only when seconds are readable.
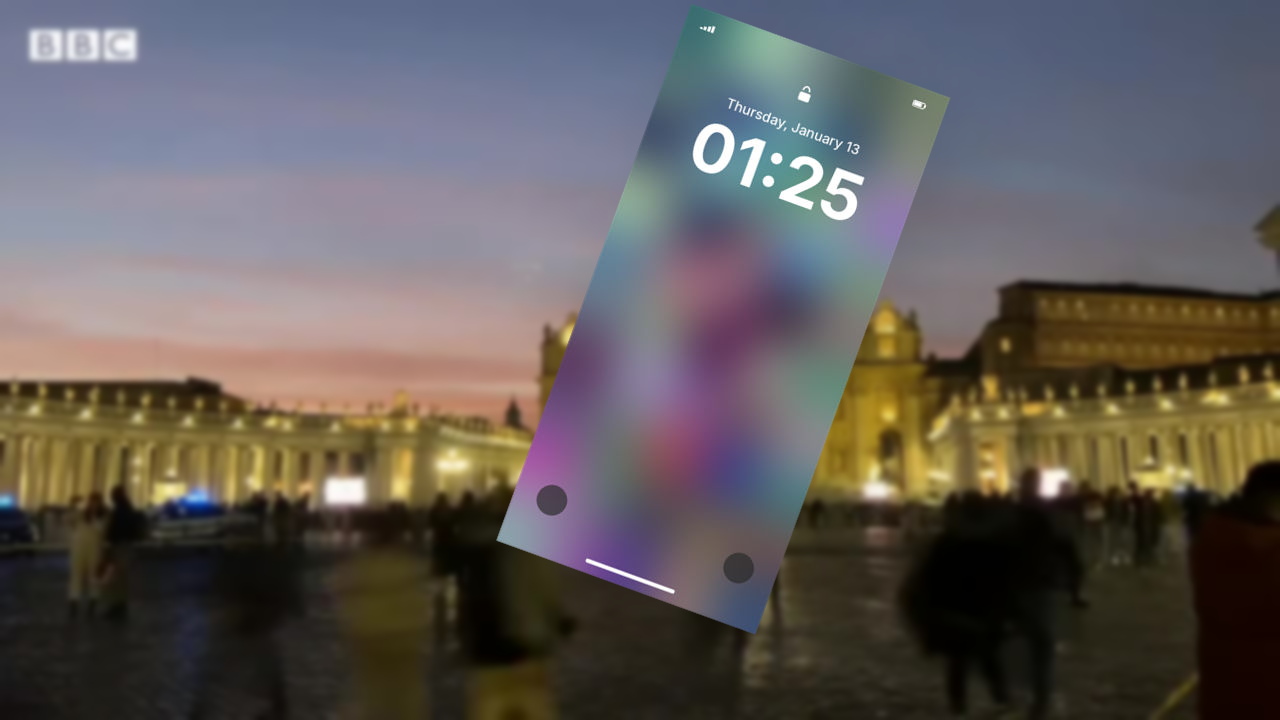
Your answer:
1:25
